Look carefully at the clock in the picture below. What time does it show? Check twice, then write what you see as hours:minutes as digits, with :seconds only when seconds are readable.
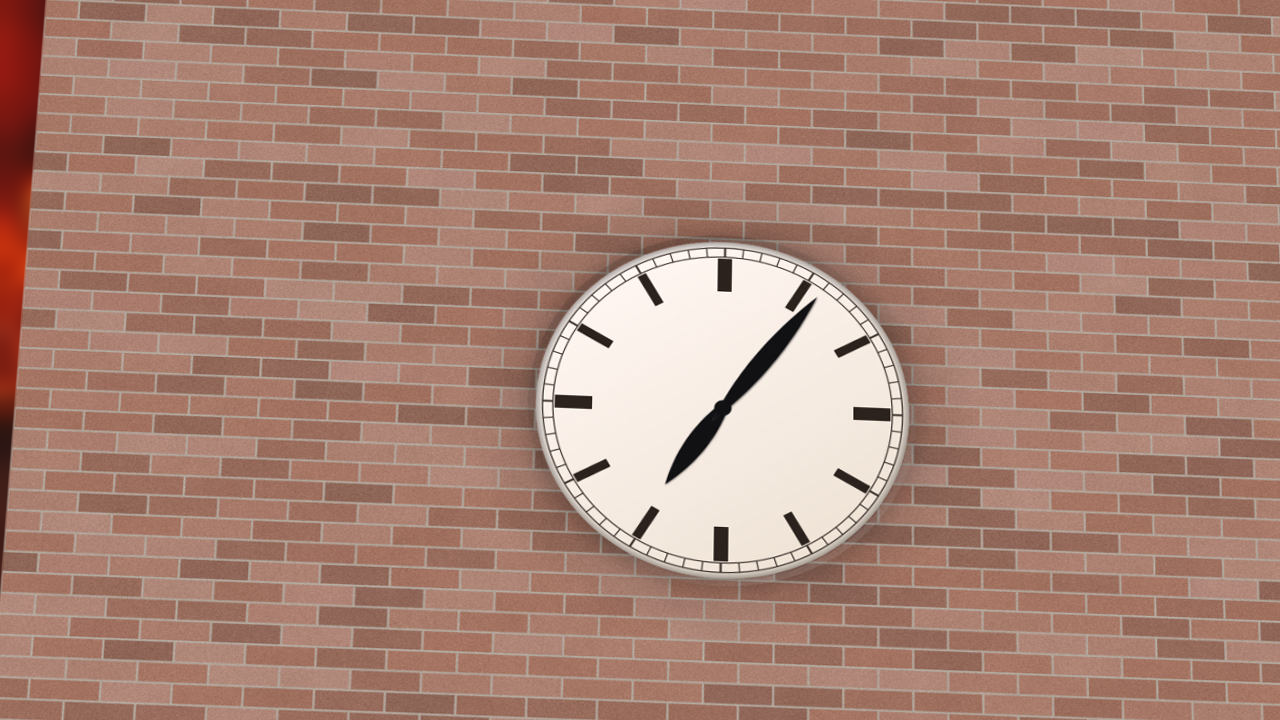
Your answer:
7:06
